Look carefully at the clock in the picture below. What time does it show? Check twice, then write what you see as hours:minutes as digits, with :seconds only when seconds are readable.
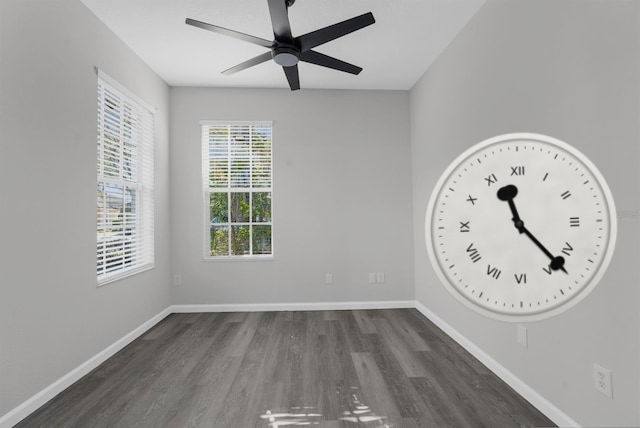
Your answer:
11:23
